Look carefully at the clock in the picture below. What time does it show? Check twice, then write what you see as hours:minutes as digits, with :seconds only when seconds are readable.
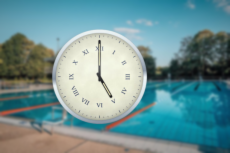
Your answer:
5:00
